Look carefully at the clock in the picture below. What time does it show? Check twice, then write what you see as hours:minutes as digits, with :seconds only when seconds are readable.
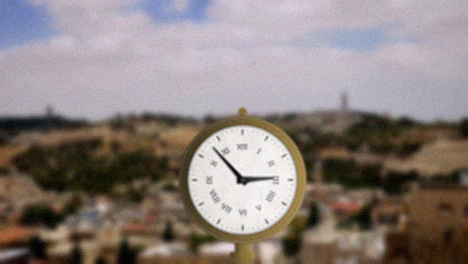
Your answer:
2:53
